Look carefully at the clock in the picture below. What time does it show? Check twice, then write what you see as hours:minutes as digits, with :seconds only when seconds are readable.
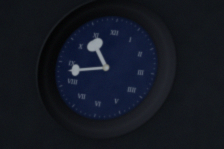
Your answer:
10:43
